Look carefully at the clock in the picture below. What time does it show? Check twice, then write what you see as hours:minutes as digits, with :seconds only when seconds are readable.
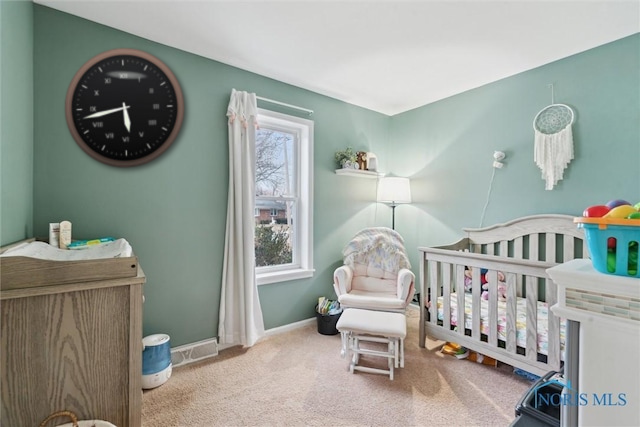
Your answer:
5:43
